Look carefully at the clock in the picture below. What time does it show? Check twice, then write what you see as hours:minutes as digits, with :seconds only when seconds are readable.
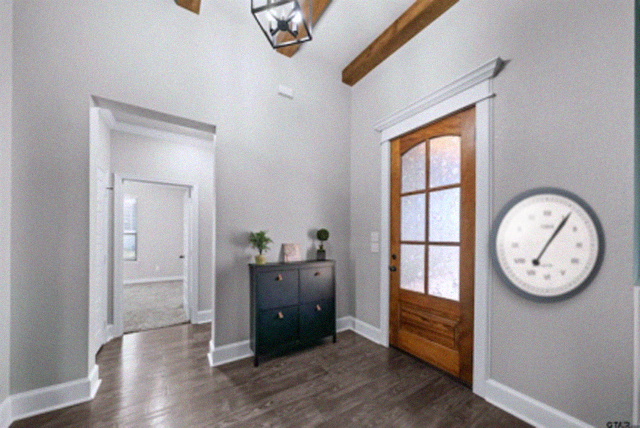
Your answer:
7:06
